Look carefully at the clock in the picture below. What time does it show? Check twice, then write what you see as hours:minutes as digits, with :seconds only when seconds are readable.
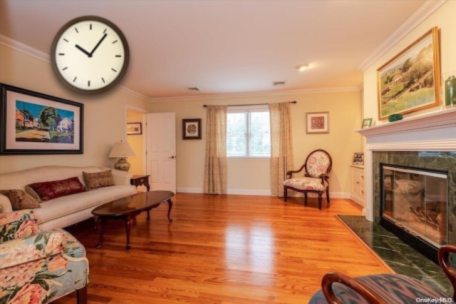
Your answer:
10:06
